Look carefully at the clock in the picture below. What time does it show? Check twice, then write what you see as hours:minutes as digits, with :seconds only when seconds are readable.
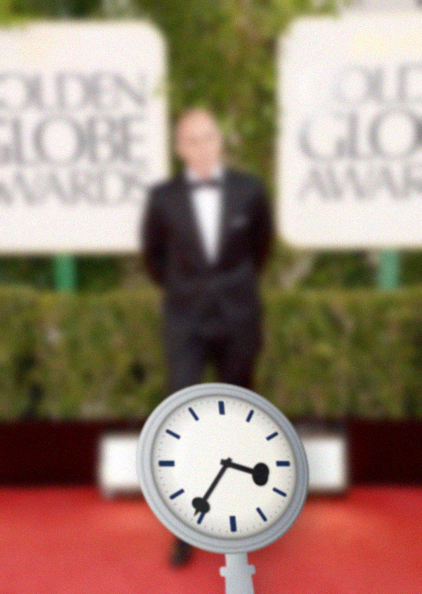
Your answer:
3:36
